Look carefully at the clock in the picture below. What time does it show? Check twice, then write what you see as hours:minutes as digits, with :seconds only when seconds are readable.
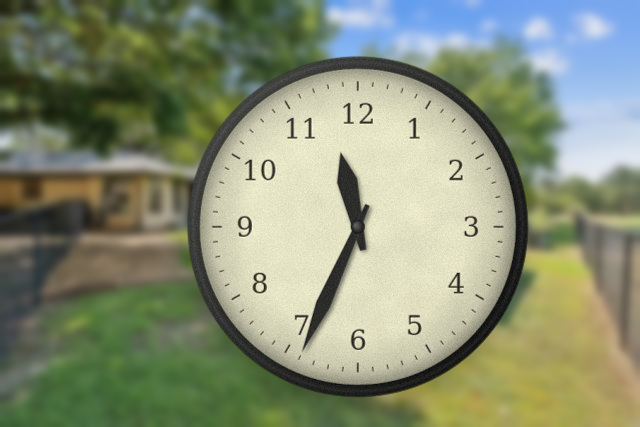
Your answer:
11:34
